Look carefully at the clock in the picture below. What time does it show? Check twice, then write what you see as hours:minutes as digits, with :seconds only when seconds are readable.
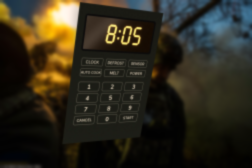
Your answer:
8:05
